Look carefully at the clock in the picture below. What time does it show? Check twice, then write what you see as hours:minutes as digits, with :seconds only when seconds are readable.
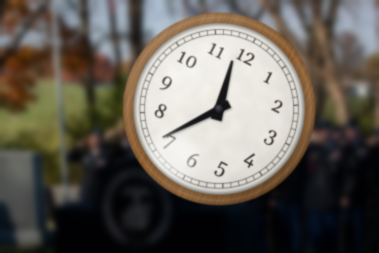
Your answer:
11:36
